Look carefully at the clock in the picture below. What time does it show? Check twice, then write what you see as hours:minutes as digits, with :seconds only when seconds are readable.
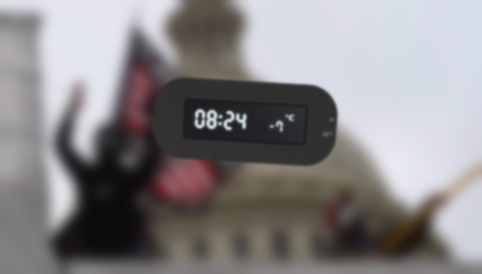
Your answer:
8:24
